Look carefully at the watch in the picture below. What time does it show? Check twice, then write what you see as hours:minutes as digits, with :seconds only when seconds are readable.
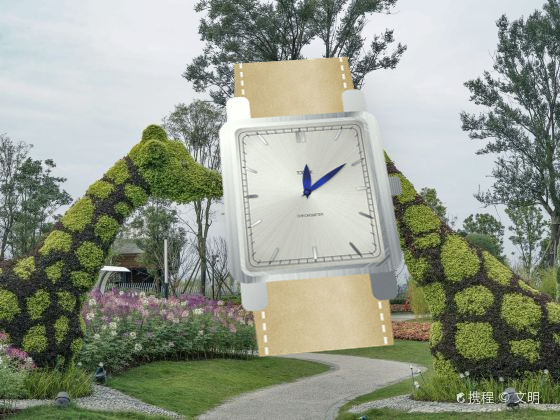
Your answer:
12:09
